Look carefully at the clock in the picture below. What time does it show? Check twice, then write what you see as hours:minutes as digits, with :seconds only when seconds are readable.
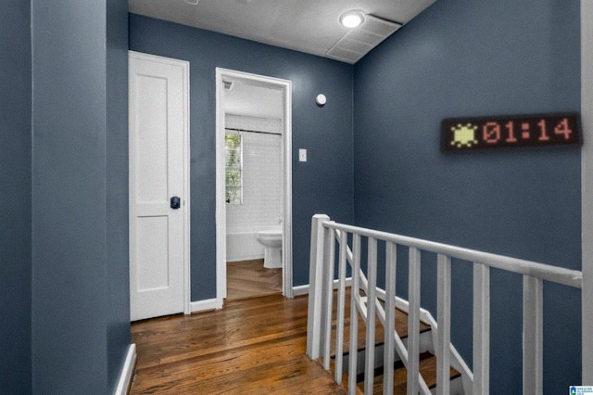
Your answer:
1:14
